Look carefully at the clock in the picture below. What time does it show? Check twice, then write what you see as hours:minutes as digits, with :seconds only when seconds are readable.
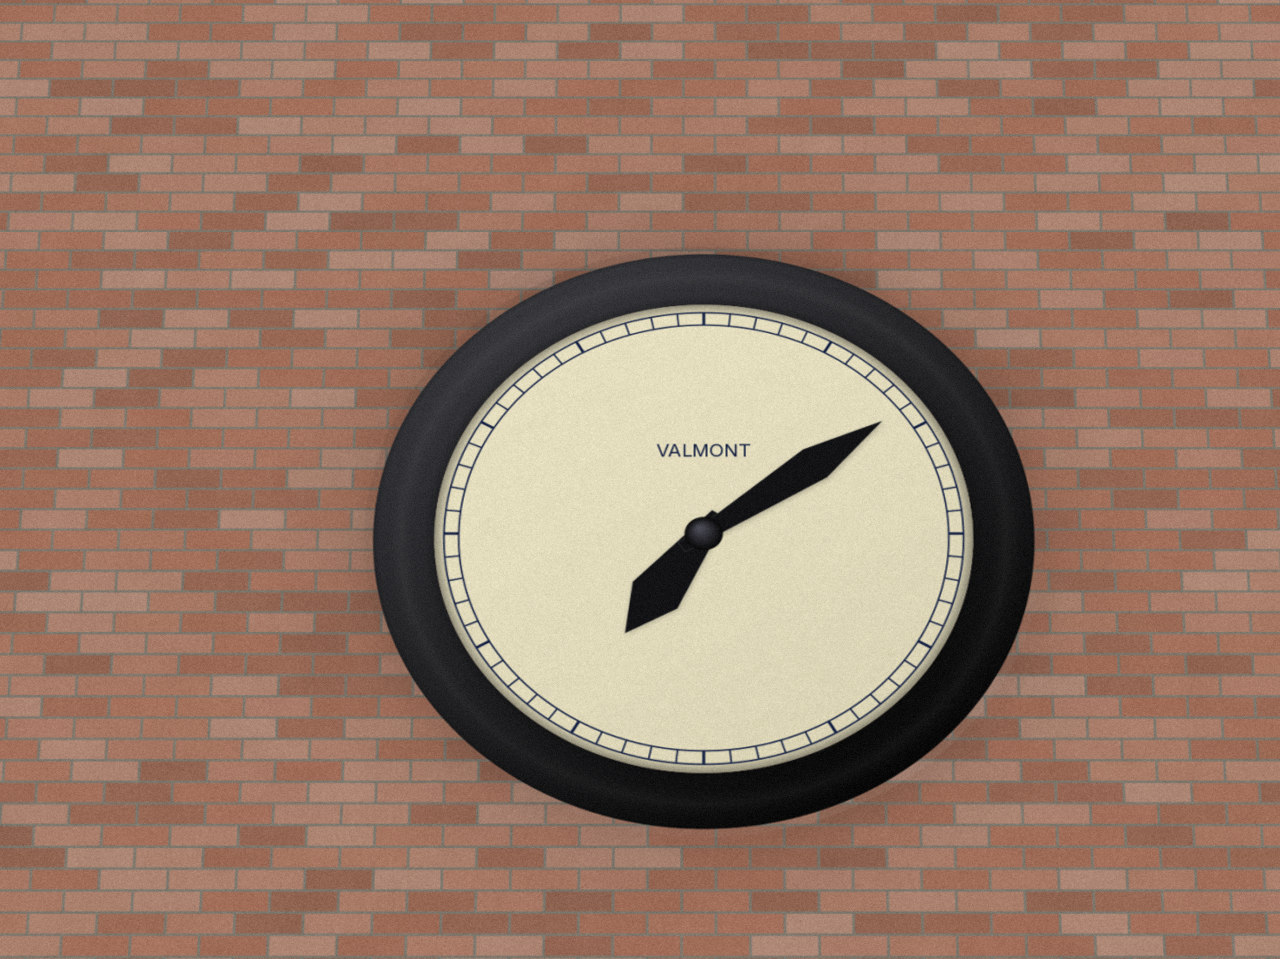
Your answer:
7:09
